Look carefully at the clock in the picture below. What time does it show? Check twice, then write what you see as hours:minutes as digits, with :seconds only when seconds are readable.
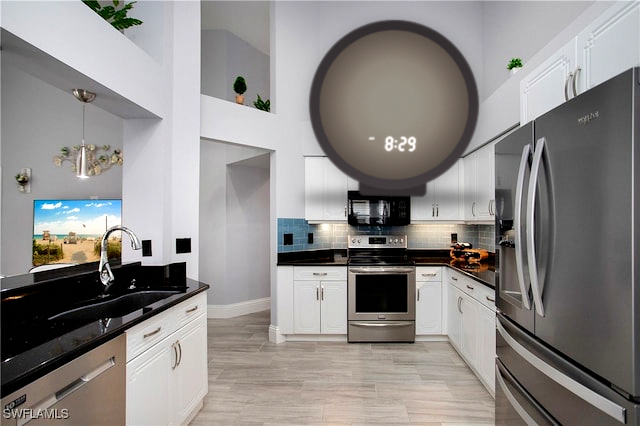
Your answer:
8:29
